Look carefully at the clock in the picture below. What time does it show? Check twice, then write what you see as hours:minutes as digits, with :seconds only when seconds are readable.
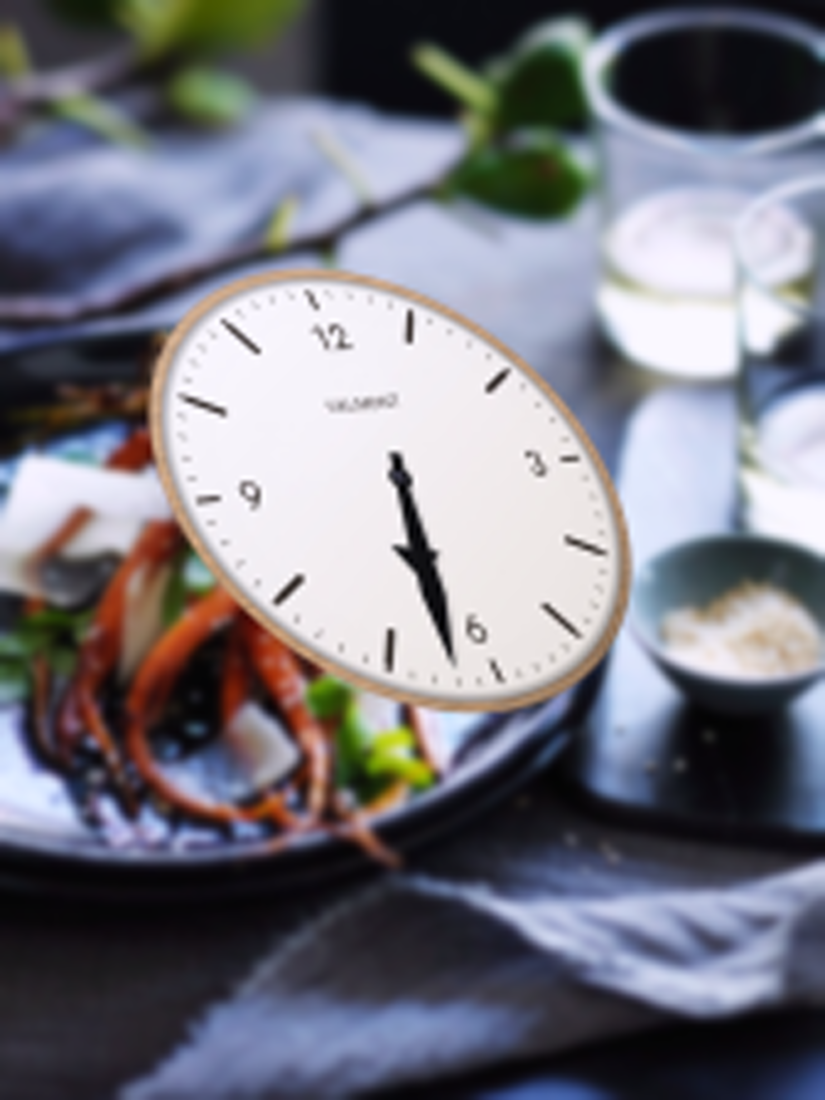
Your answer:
6:32
